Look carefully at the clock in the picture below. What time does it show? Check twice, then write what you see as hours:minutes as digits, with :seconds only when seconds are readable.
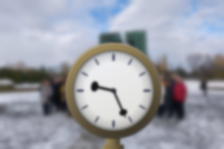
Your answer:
9:26
